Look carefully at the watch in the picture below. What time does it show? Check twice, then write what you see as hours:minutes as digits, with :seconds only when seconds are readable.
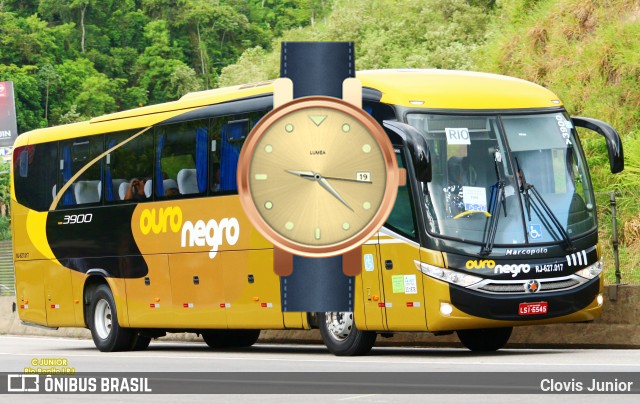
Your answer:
9:22:16
